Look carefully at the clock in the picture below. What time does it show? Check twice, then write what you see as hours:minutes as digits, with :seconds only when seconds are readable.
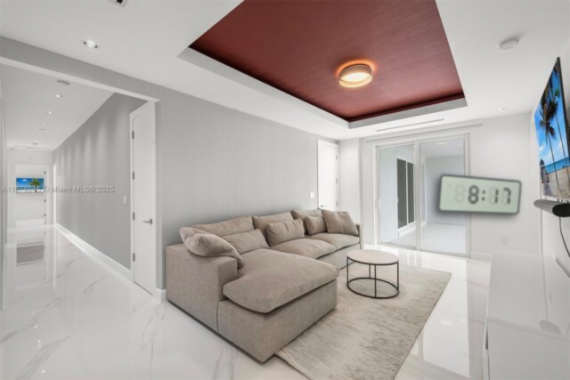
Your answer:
8:17
